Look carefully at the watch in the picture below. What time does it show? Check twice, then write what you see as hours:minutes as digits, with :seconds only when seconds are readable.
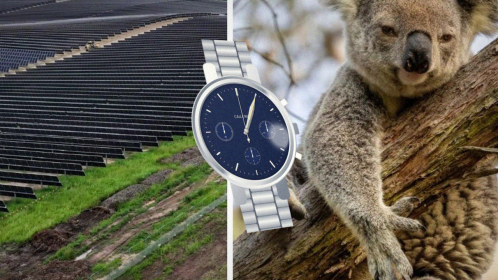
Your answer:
1:05
